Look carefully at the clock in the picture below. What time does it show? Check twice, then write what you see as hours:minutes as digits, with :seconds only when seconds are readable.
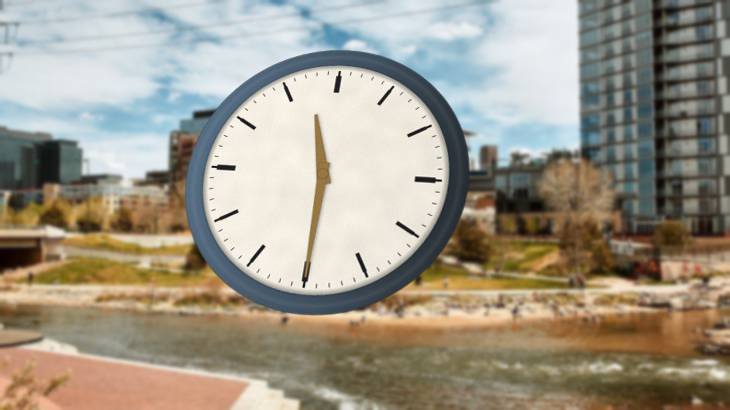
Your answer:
11:30
